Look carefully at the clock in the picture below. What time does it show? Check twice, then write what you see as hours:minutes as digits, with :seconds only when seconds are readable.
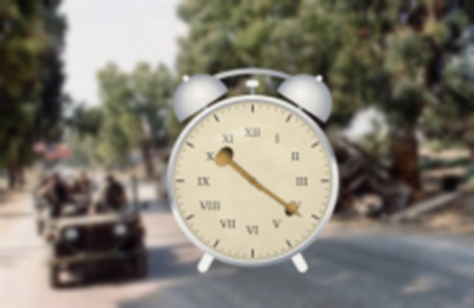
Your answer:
10:21
